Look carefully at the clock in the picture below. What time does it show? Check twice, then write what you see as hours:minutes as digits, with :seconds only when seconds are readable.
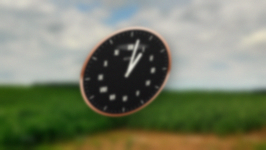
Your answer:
1:02
